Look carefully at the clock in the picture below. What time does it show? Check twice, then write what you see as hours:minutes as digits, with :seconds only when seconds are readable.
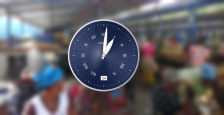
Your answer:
1:01
